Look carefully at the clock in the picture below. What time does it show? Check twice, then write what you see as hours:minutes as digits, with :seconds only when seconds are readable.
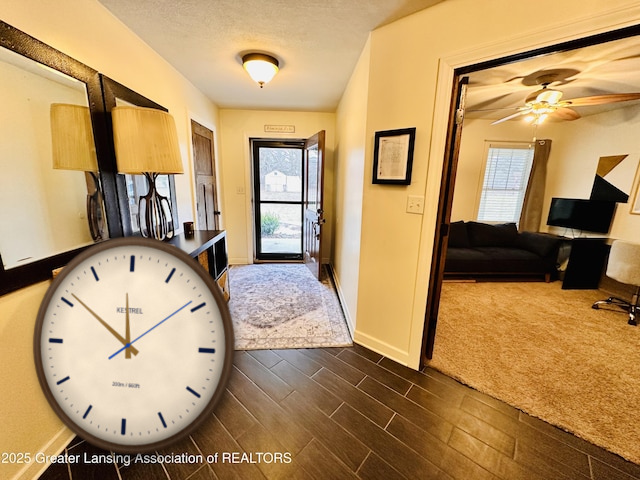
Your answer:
11:51:09
